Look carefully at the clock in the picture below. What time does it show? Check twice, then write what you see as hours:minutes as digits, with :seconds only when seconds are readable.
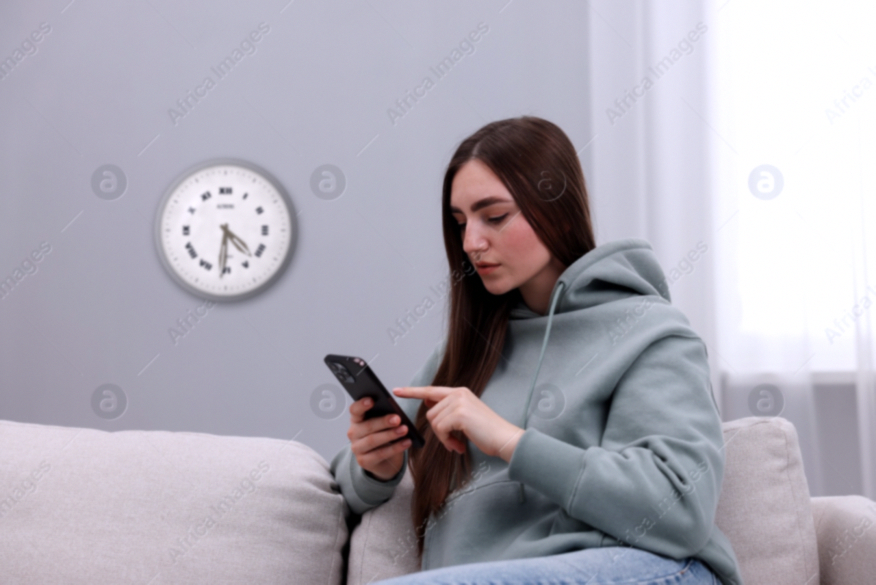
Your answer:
4:31
